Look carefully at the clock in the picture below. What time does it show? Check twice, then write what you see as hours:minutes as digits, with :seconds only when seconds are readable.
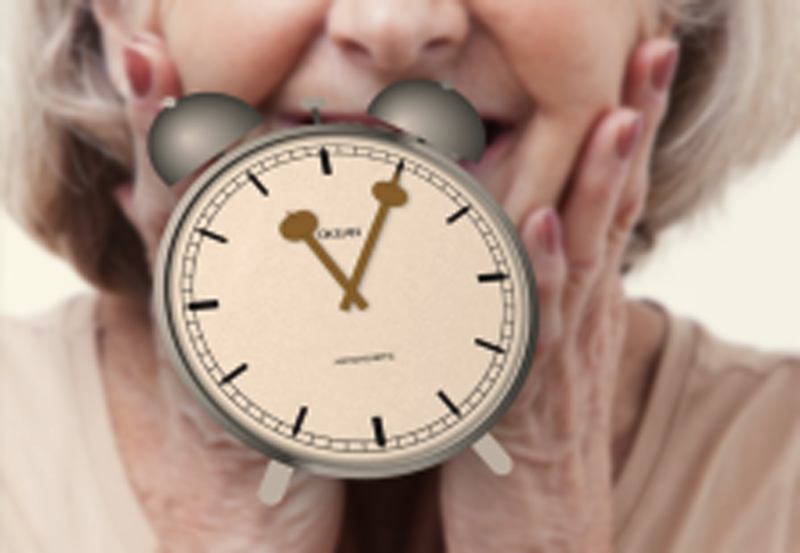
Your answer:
11:05
